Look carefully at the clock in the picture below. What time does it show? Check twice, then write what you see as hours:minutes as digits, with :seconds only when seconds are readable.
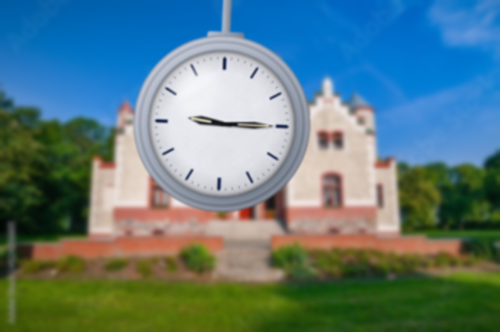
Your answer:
9:15
